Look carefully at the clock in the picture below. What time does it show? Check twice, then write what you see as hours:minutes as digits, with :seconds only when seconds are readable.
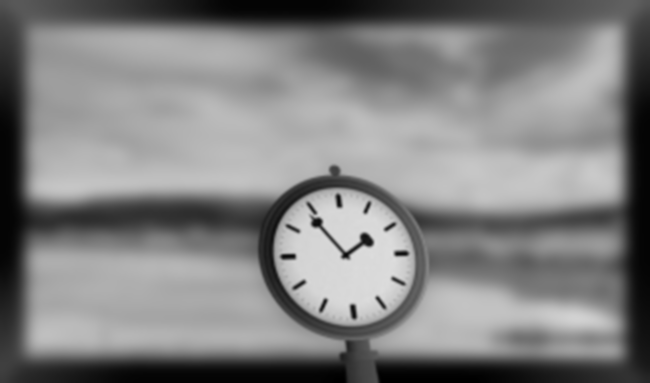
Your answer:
1:54
